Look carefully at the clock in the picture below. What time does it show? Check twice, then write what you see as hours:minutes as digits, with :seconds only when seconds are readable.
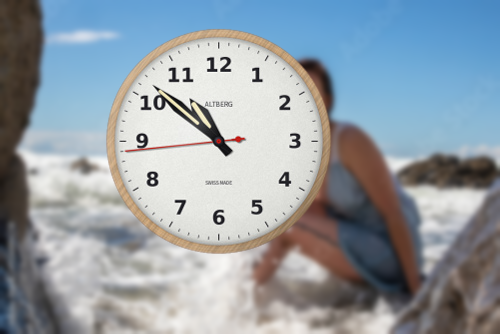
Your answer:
10:51:44
